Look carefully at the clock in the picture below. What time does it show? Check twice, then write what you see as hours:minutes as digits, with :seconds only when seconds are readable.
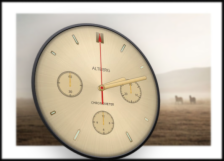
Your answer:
2:12
